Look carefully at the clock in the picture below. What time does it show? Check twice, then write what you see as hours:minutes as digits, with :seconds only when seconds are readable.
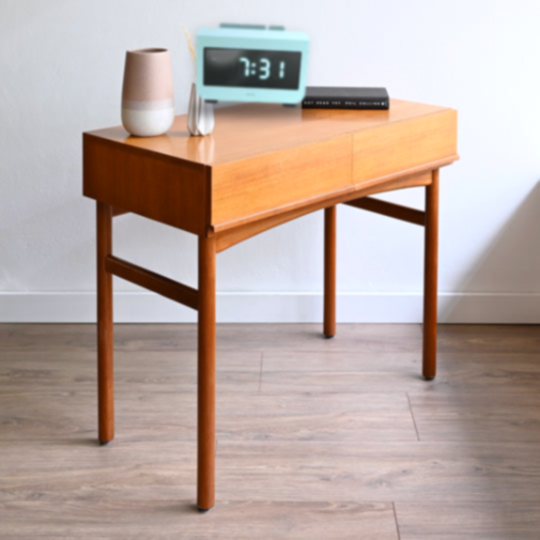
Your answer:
7:31
